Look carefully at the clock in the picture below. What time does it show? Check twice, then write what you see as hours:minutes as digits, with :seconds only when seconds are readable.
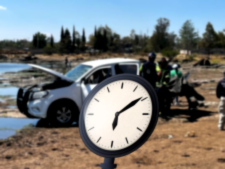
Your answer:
6:09
